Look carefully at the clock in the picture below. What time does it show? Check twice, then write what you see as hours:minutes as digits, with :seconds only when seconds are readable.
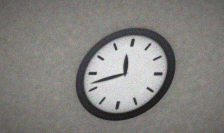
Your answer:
11:42
